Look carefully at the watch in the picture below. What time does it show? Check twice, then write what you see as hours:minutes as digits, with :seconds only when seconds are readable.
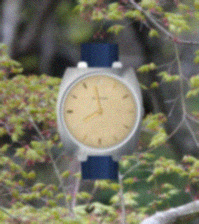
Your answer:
7:58
